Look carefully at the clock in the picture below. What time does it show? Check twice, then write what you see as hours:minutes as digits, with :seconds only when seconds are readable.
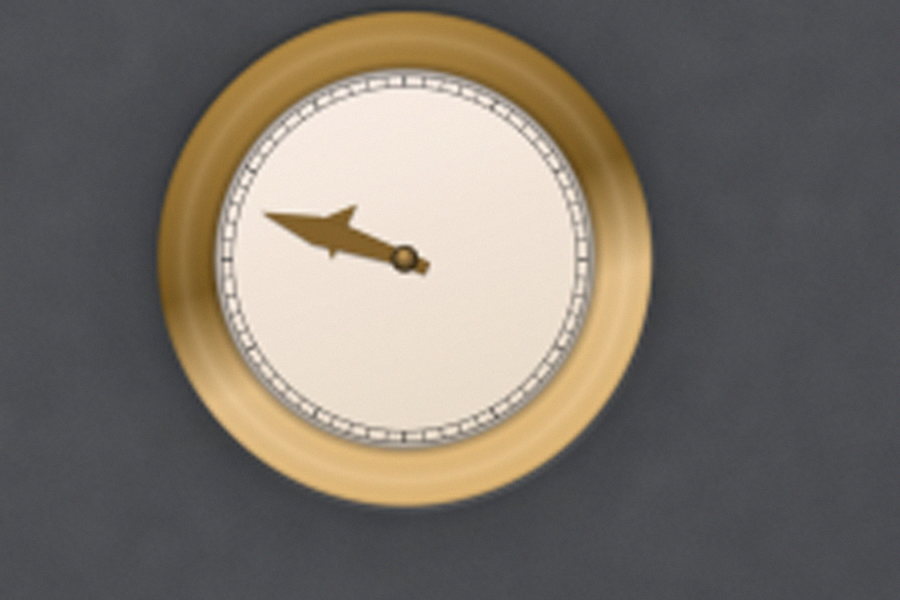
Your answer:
9:48
